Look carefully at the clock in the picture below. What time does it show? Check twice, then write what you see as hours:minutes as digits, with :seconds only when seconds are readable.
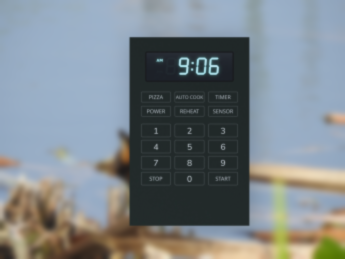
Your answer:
9:06
